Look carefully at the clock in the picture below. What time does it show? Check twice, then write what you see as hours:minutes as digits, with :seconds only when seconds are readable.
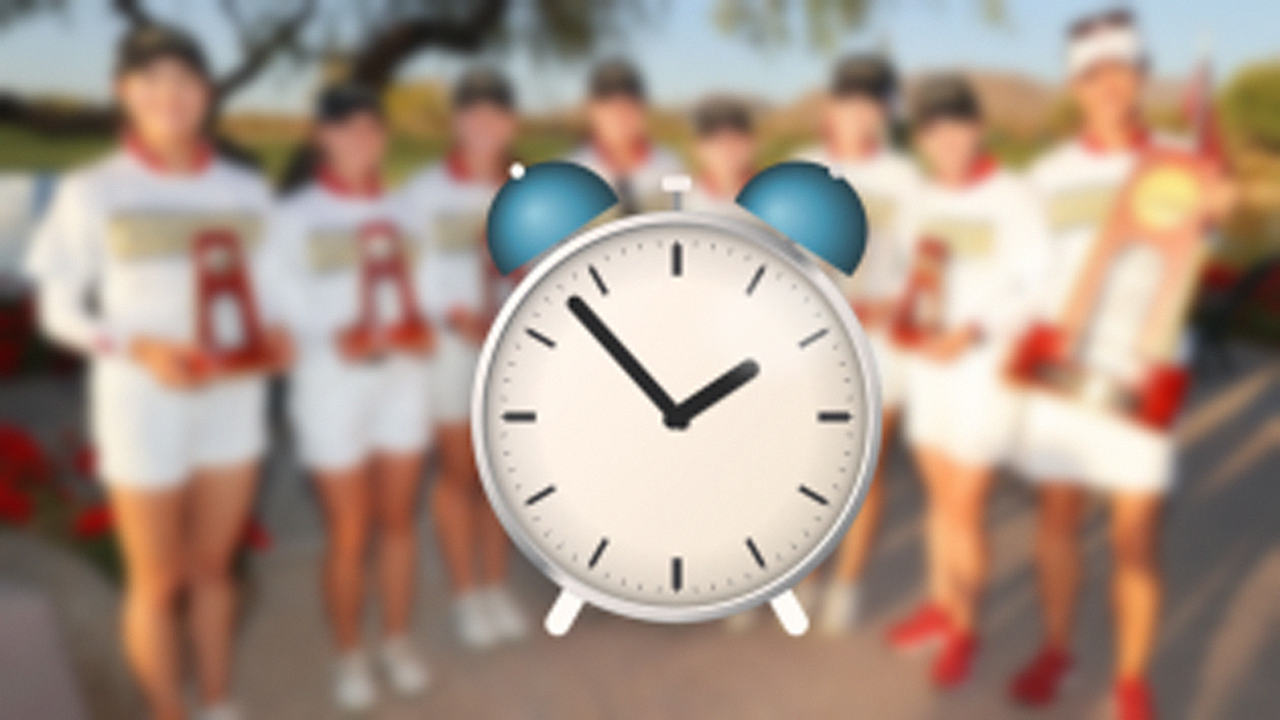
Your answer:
1:53
